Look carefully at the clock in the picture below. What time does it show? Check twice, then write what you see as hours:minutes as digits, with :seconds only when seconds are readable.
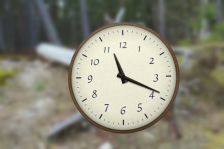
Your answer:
11:19
